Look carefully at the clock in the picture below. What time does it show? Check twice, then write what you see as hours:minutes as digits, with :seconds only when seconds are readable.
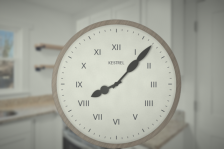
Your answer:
8:07
